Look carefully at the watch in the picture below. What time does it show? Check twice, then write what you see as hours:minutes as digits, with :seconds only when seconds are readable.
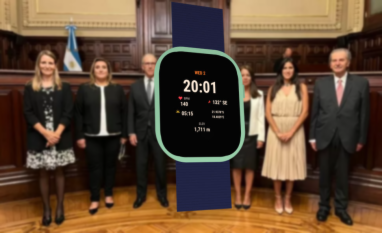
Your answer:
20:01
